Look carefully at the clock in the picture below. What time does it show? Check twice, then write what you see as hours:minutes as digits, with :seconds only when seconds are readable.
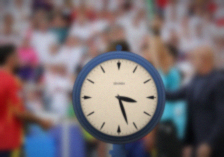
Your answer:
3:27
